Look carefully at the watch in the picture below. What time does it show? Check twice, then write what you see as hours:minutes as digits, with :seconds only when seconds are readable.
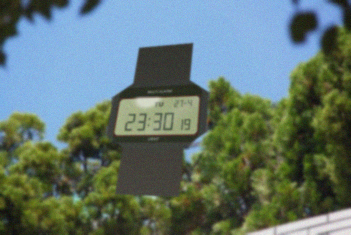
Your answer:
23:30:19
